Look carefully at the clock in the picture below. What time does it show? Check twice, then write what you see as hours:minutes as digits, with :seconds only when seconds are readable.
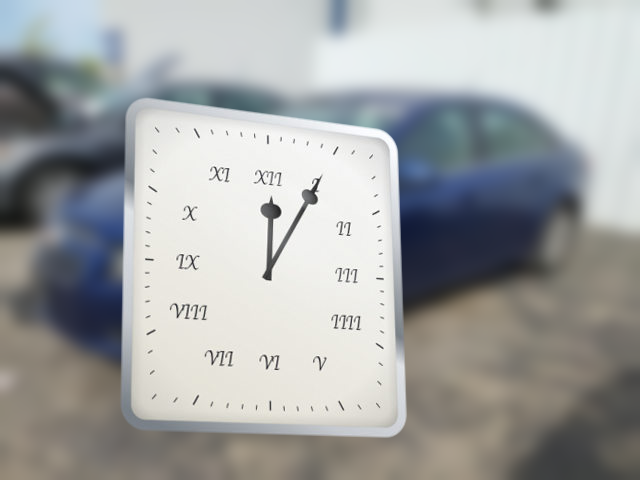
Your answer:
12:05
